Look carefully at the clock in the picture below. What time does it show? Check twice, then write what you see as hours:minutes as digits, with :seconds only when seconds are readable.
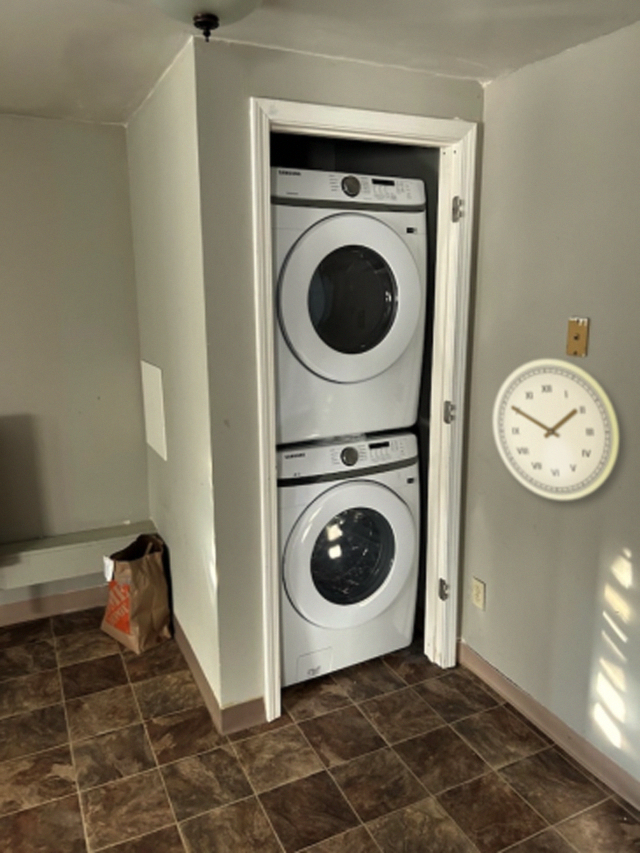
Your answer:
1:50
